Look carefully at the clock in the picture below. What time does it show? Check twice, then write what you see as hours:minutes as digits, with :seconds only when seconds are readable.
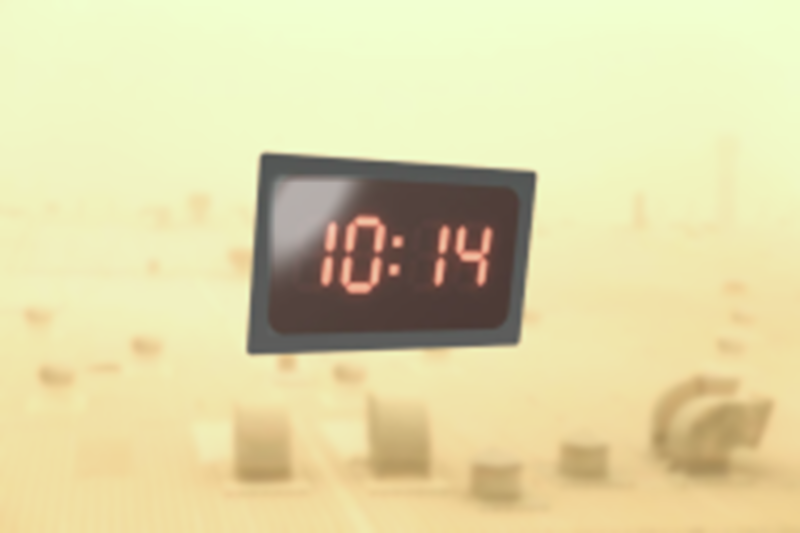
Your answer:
10:14
